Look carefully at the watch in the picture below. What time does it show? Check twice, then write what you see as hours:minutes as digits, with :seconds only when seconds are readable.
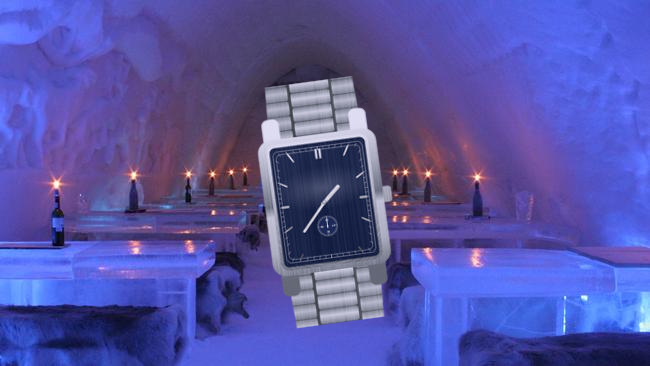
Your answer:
1:37
